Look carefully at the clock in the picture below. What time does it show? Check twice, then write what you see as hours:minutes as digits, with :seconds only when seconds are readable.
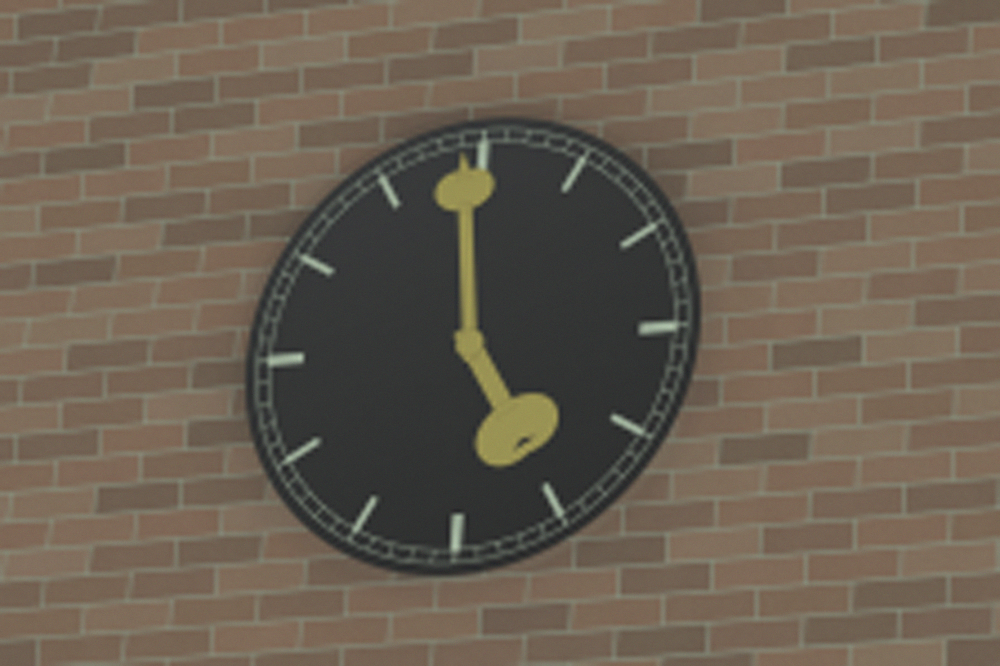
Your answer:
4:59
